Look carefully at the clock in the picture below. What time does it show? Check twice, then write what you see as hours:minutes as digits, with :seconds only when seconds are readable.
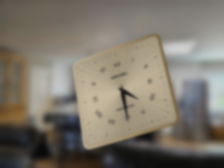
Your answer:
4:30
